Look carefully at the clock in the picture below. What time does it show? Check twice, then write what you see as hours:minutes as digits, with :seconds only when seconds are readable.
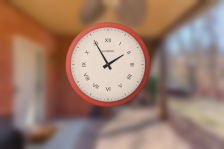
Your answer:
1:55
